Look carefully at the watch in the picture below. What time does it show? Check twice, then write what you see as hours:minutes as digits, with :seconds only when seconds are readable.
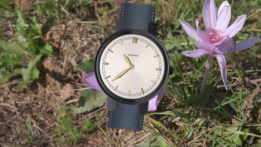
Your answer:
10:38
